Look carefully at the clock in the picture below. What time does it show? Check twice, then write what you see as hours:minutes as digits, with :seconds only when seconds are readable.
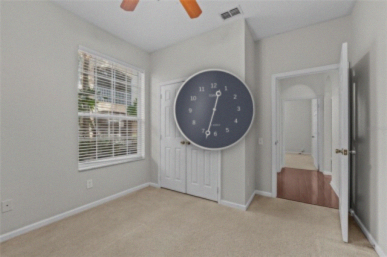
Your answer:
12:33
